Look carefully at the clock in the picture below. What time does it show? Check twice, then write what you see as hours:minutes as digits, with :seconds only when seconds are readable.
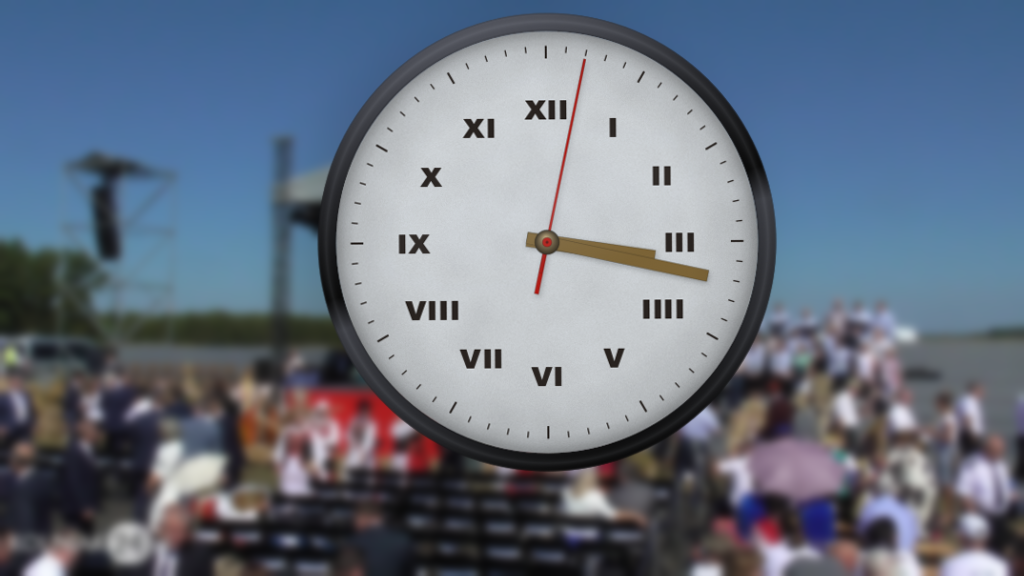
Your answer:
3:17:02
